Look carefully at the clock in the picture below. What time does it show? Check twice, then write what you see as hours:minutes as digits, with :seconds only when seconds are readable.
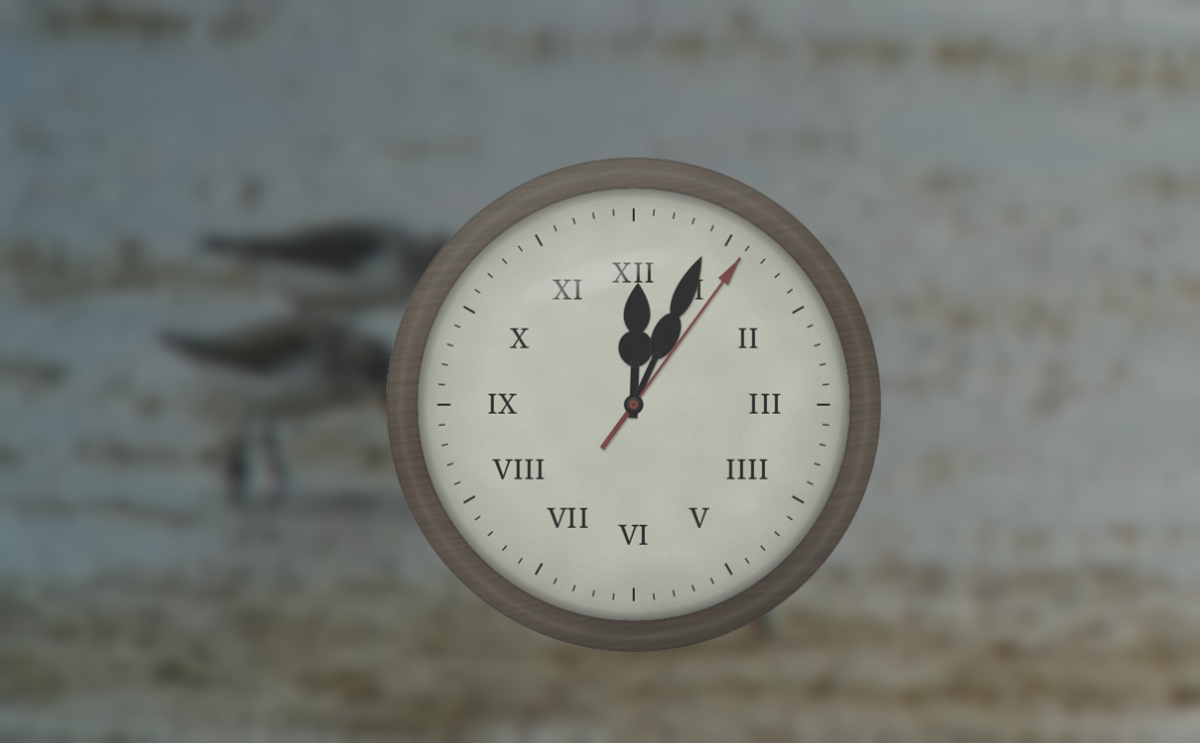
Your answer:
12:04:06
